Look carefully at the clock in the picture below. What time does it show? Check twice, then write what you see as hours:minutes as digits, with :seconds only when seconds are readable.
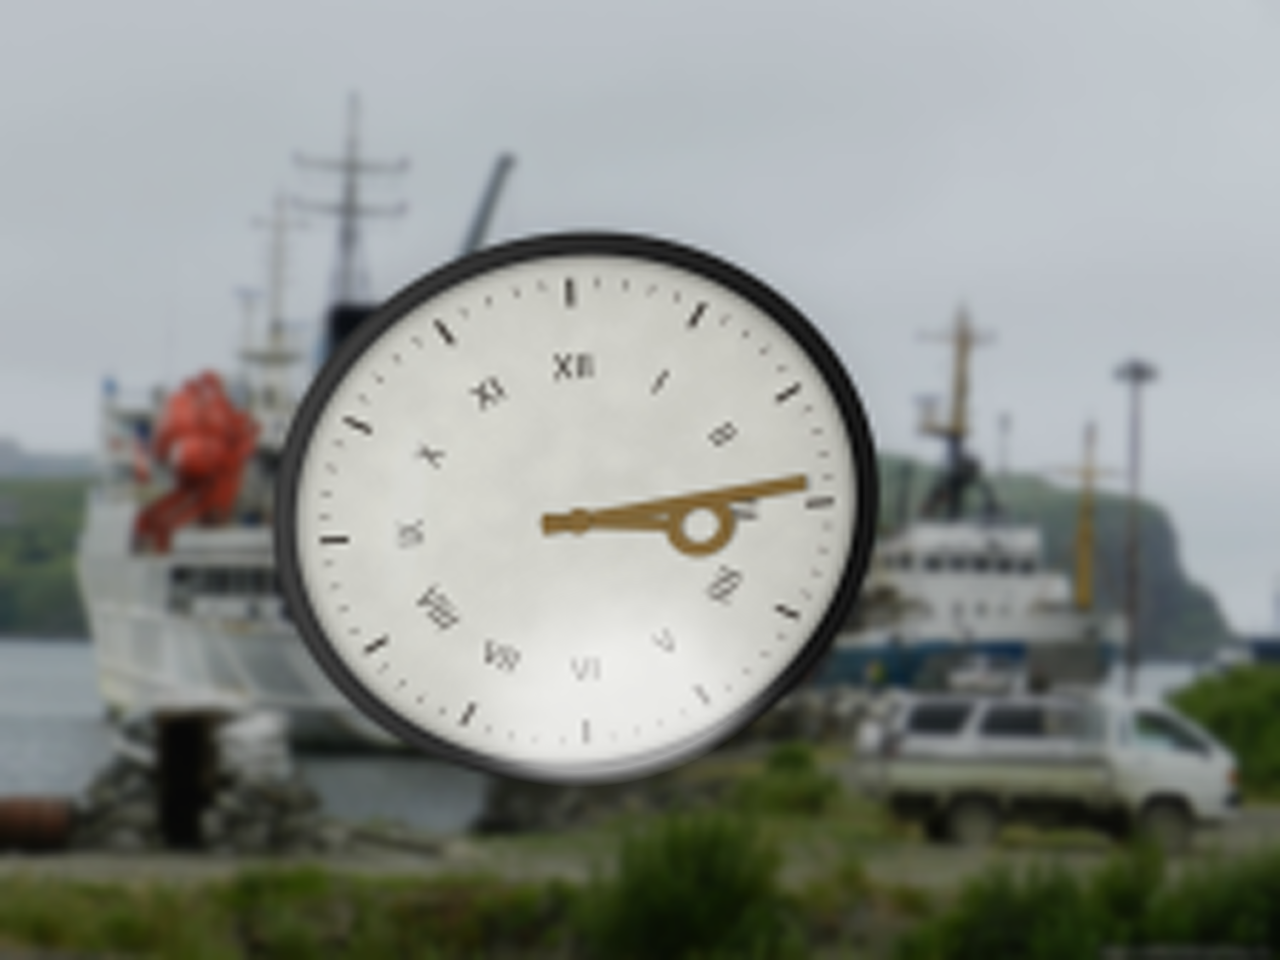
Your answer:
3:14
